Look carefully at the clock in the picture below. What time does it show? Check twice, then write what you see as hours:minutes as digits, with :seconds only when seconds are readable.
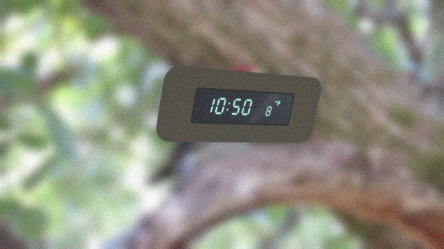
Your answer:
10:50
